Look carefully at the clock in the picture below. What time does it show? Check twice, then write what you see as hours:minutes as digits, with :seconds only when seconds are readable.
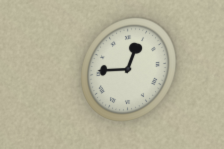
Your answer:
12:46
